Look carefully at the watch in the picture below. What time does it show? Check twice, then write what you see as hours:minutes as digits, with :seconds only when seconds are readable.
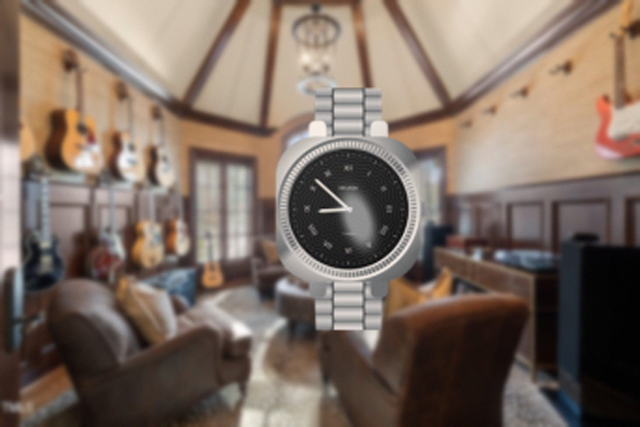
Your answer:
8:52
